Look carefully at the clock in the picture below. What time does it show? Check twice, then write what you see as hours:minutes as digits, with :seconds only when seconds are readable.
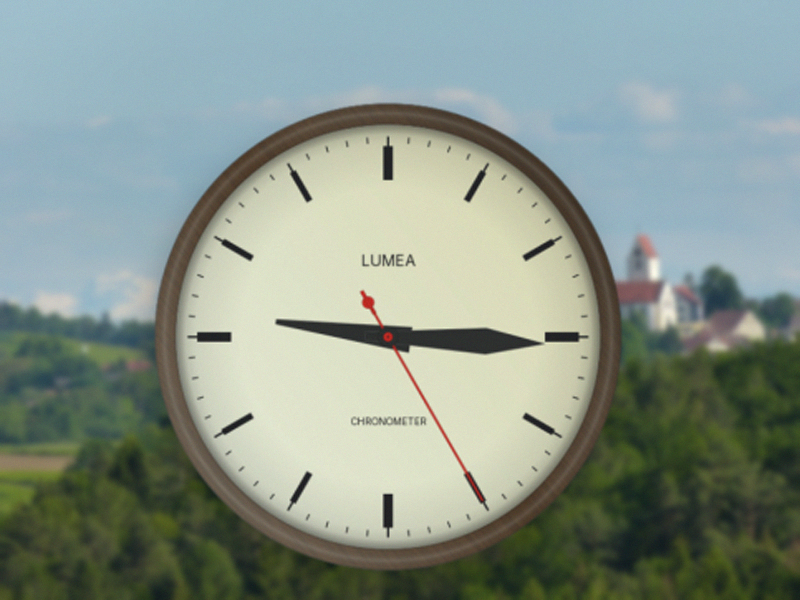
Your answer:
9:15:25
